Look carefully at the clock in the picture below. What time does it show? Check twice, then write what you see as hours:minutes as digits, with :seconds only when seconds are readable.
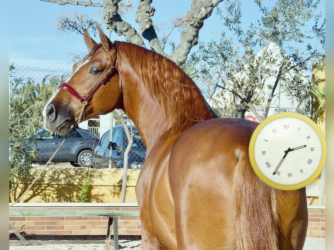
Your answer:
2:36
